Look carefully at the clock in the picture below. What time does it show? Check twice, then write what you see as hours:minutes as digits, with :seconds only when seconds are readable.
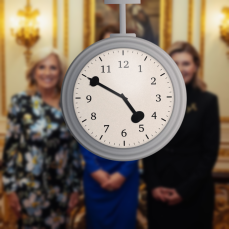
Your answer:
4:50
